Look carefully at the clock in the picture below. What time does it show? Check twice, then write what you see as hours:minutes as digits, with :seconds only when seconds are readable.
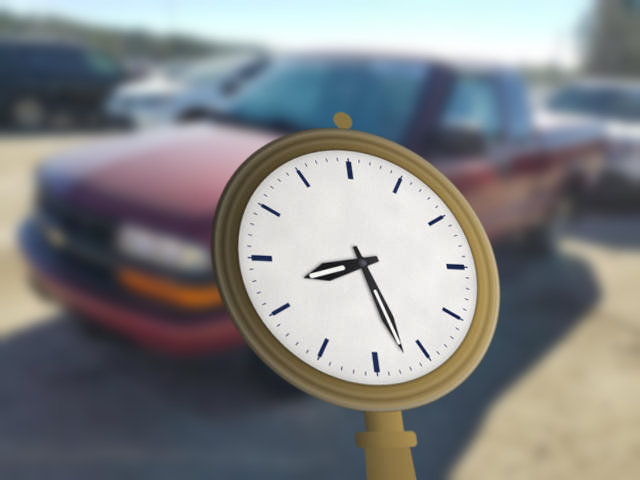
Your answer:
8:27
